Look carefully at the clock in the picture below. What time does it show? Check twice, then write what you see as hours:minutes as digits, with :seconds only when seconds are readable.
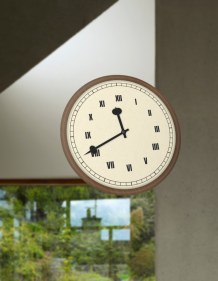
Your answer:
11:41
